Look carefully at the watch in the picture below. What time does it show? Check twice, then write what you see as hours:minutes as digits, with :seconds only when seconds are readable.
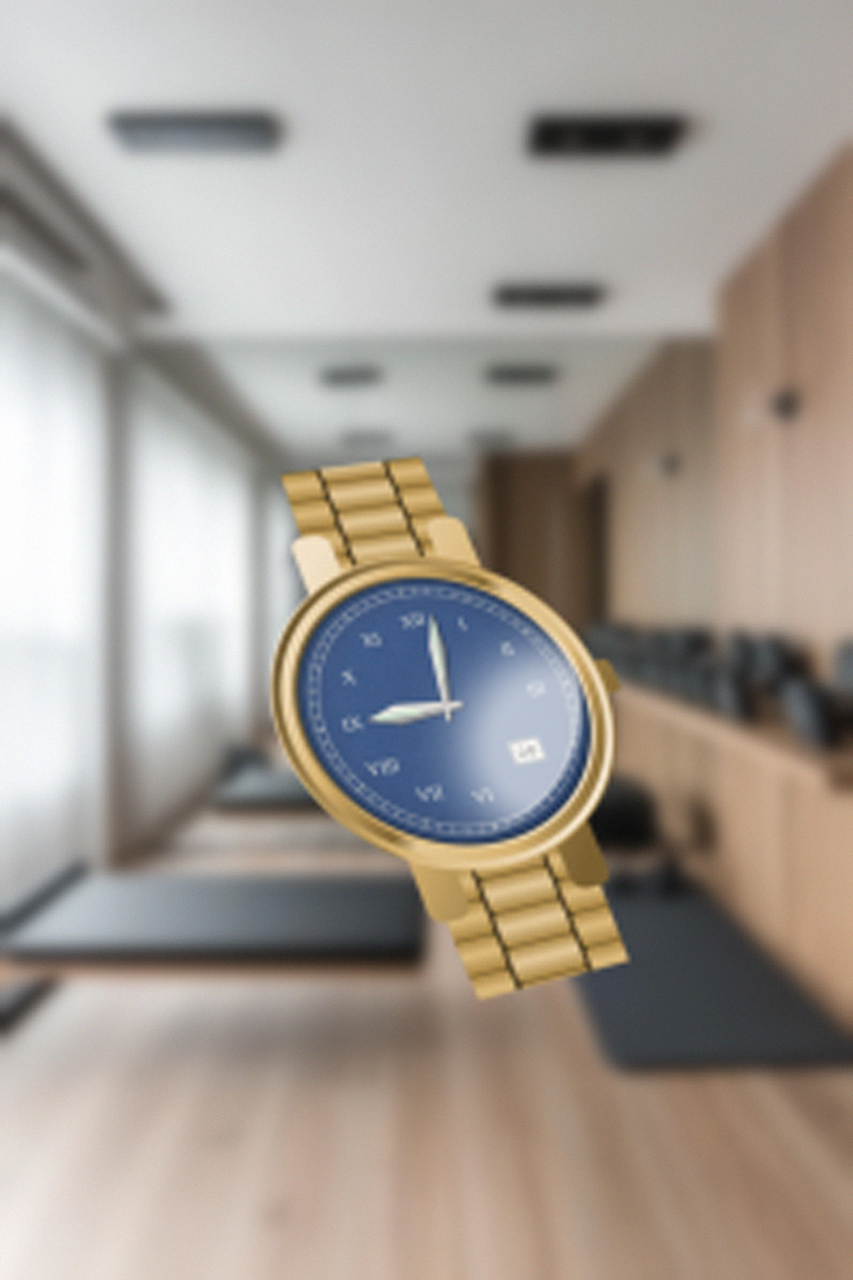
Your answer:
9:02
